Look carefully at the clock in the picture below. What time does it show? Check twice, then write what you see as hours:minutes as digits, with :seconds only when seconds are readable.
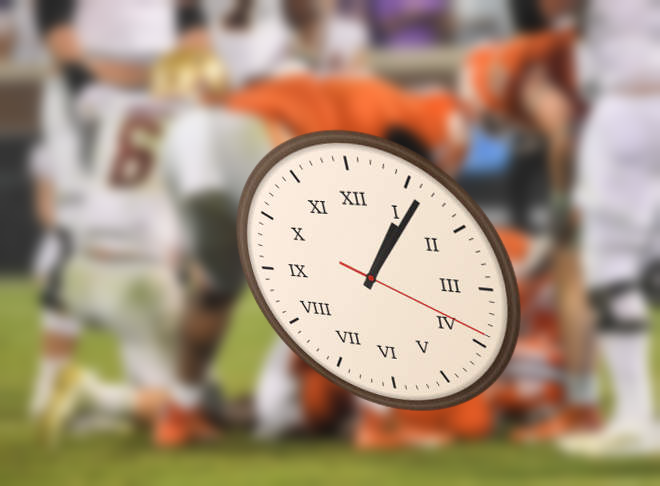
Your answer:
1:06:19
